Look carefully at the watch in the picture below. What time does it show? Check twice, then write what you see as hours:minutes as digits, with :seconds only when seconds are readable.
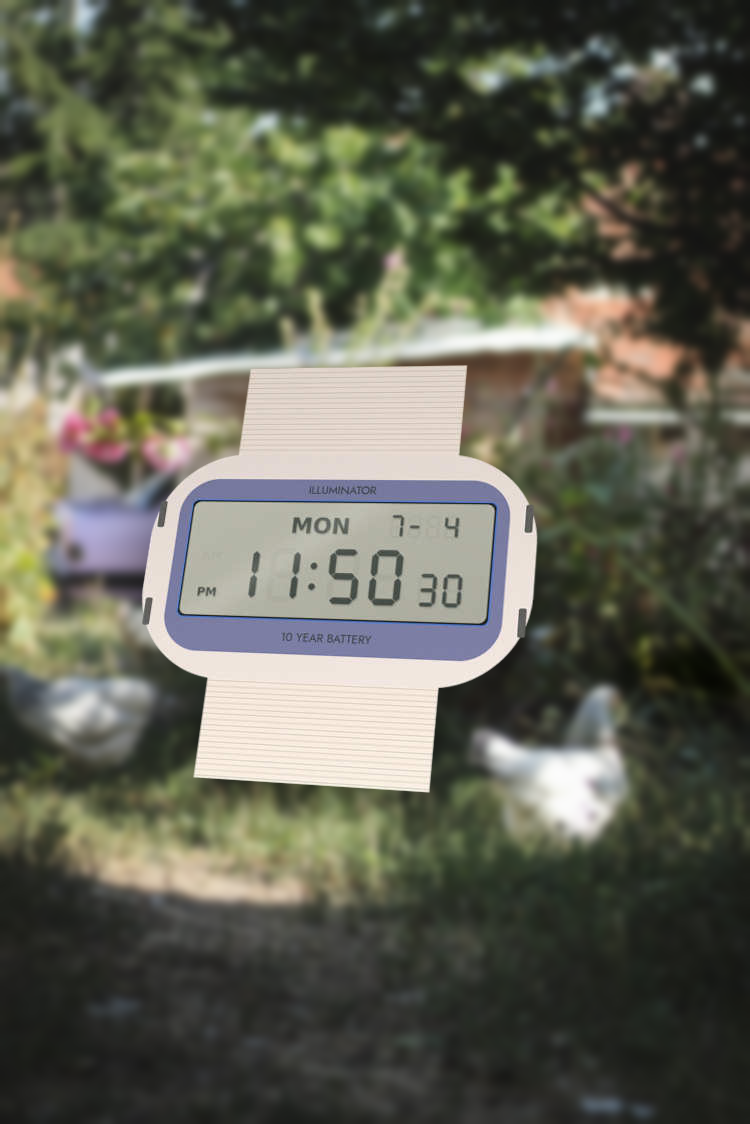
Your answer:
11:50:30
